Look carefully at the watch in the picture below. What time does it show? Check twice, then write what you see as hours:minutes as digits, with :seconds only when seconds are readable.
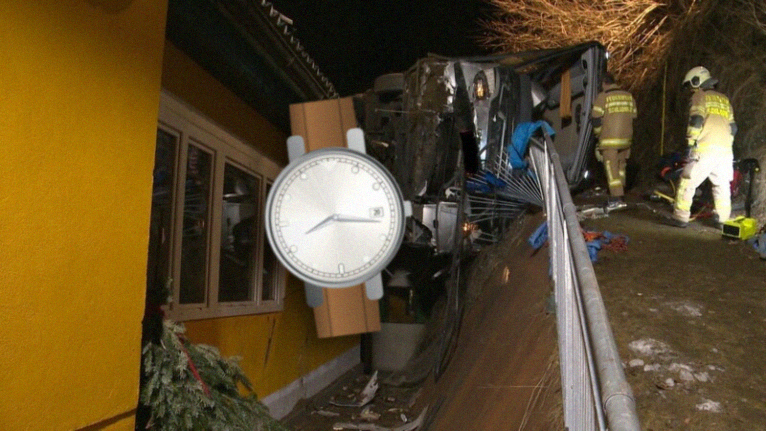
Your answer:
8:17
